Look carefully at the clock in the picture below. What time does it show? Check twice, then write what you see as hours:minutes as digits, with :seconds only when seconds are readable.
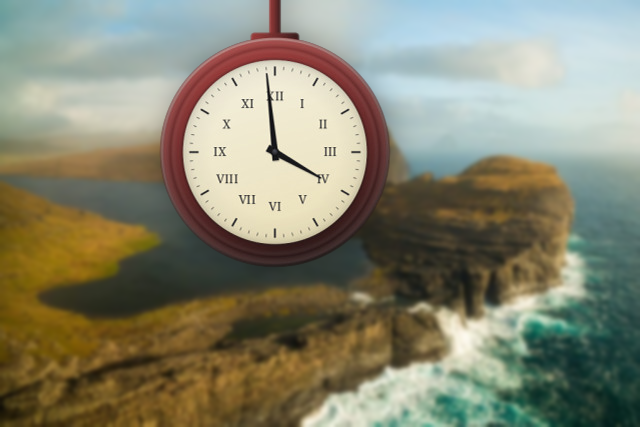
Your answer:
3:59
